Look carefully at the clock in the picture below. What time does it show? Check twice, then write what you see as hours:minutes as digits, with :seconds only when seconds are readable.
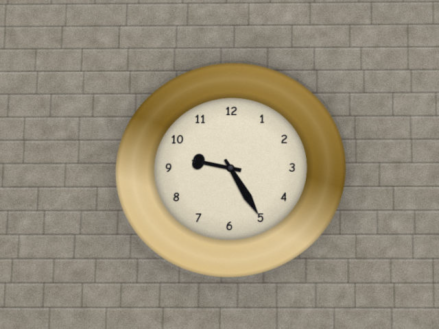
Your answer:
9:25
